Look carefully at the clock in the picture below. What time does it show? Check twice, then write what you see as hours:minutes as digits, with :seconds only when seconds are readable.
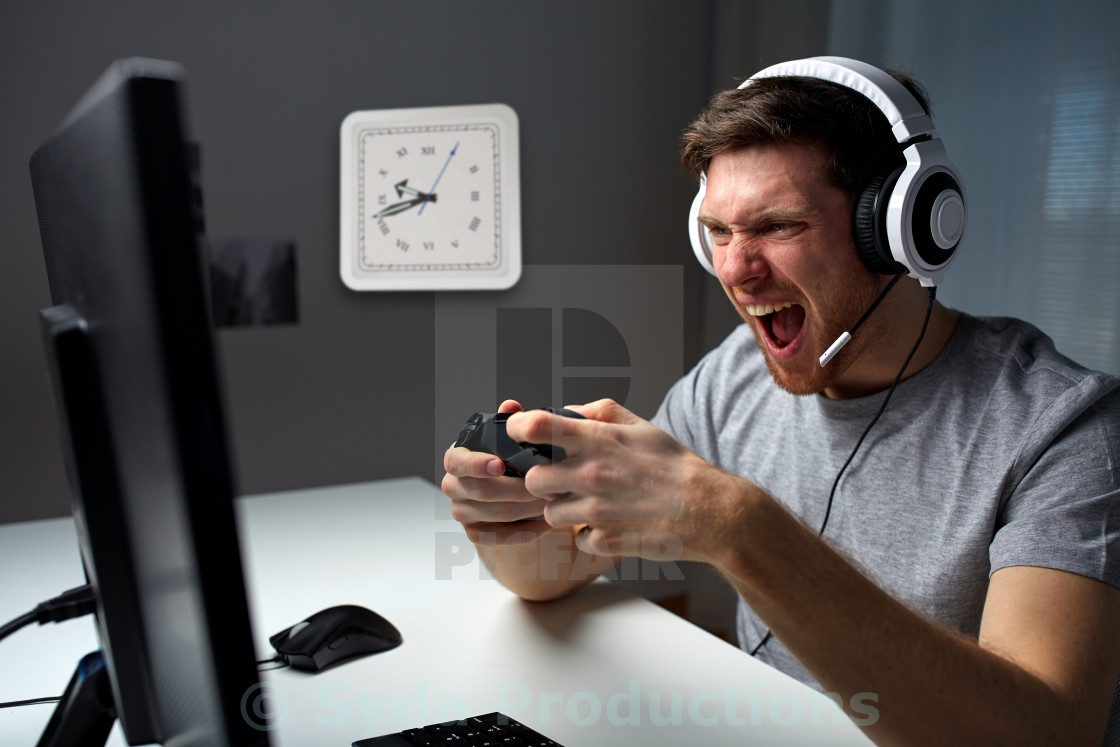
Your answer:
9:42:05
